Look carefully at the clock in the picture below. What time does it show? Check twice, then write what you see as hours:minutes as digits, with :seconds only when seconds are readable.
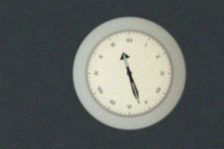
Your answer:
11:27
